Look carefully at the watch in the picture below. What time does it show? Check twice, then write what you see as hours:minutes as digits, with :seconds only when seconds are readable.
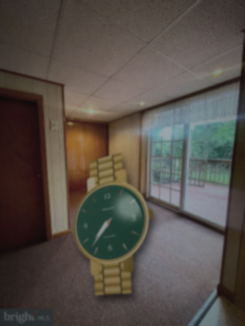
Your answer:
7:37
